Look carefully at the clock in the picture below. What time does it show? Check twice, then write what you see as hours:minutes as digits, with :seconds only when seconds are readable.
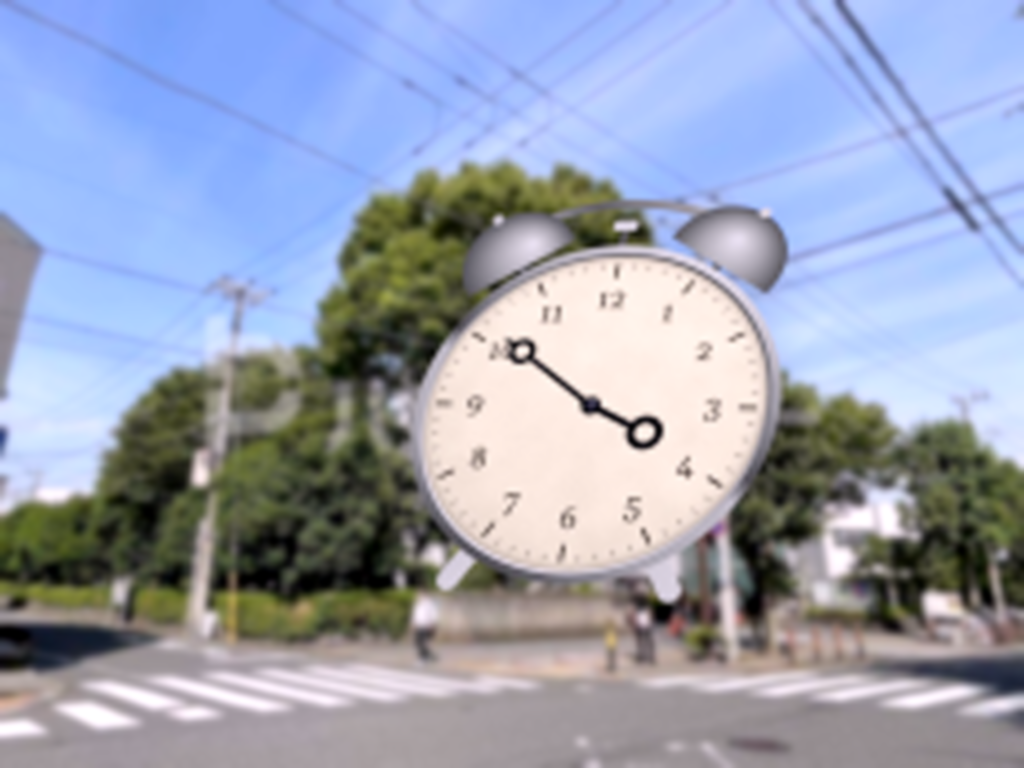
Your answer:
3:51
